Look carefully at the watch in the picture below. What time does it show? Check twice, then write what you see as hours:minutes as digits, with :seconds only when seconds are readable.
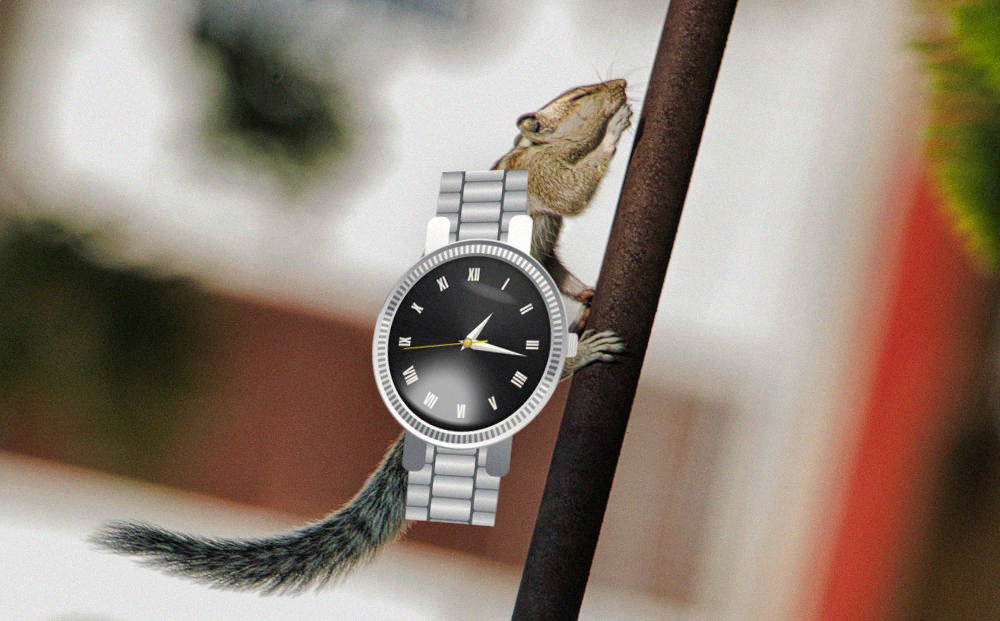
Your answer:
1:16:44
